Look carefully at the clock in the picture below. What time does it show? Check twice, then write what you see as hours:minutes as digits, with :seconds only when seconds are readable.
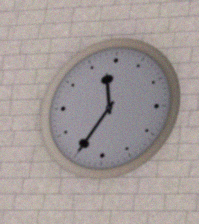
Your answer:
11:35
